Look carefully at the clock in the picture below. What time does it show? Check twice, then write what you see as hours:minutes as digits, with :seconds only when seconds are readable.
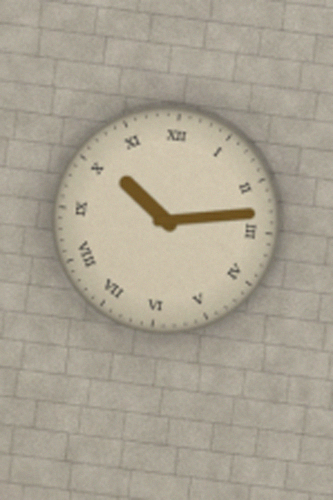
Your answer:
10:13
